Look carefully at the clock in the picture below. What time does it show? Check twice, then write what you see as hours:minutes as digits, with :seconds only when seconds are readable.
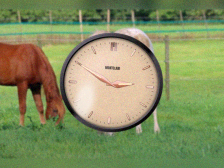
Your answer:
2:50
